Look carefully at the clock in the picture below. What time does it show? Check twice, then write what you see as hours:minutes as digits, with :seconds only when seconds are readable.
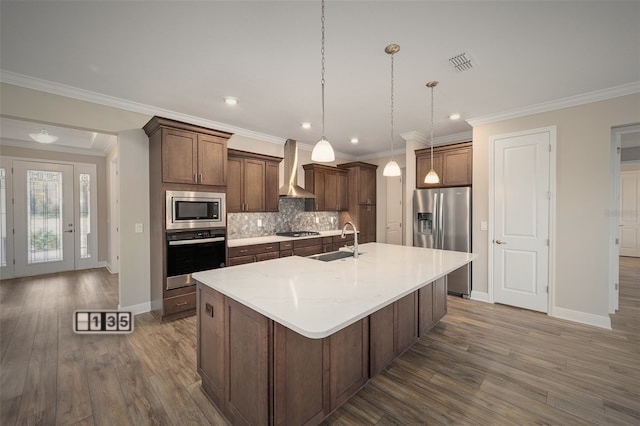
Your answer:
1:35
